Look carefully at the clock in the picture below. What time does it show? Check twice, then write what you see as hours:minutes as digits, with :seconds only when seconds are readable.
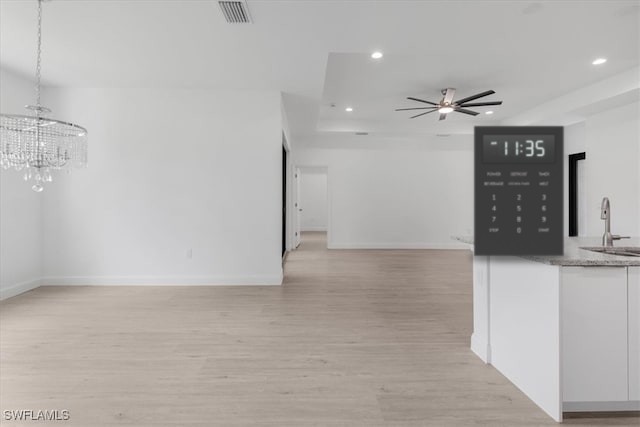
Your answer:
11:35
